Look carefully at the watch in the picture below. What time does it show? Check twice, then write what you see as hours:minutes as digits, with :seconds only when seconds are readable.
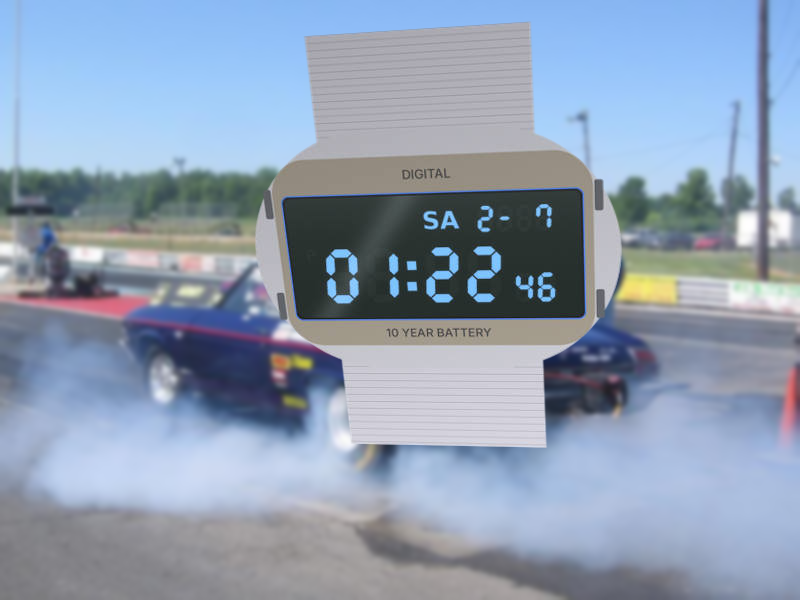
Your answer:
1:22:46
